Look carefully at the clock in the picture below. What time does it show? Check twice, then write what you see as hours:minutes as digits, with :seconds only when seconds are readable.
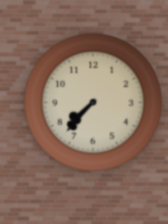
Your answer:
7:37
